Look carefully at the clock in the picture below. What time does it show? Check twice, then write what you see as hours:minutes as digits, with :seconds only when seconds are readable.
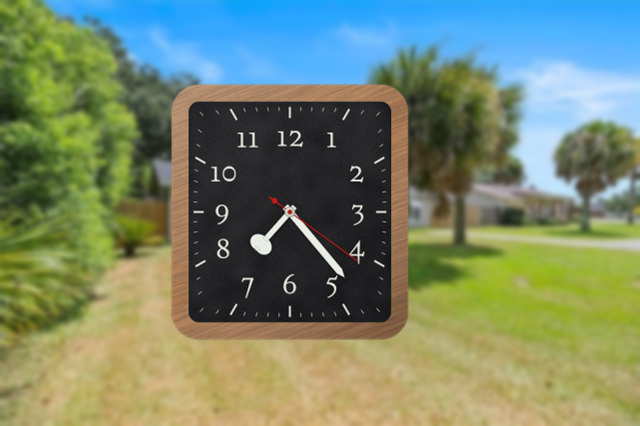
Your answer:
7:23:21
